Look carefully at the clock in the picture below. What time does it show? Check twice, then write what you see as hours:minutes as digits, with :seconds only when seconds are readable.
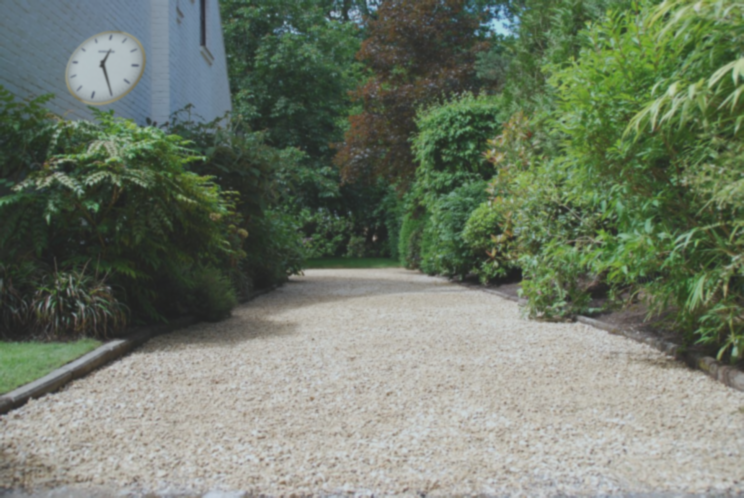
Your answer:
12:25
